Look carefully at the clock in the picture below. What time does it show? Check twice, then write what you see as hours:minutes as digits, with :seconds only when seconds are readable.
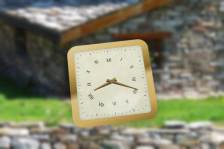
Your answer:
8:19
